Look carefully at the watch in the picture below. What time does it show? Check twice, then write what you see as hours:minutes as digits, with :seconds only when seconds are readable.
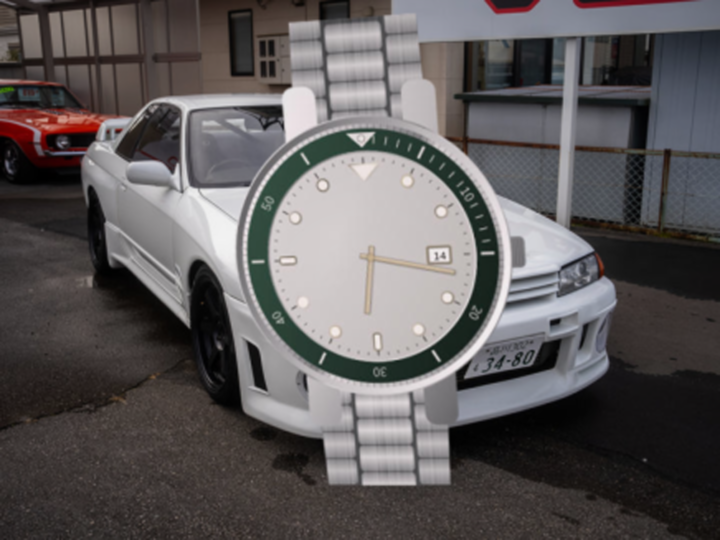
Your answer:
6:17
